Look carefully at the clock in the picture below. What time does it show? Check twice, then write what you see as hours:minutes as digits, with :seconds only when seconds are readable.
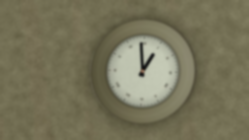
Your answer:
12:59
